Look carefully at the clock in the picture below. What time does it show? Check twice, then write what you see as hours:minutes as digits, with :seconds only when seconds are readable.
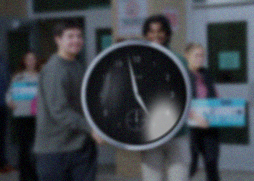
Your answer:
4:58
